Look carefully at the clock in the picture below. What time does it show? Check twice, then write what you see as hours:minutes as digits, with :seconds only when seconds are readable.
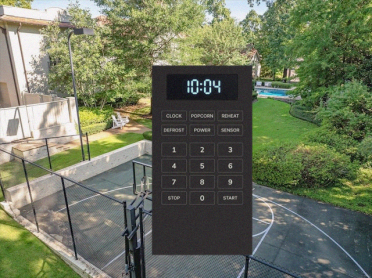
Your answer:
10:04
